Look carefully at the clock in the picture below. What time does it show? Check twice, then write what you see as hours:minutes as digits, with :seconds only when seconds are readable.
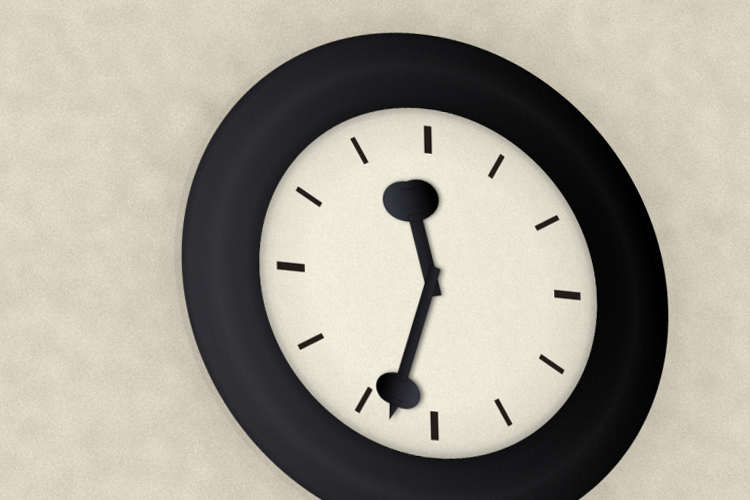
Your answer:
11:33
